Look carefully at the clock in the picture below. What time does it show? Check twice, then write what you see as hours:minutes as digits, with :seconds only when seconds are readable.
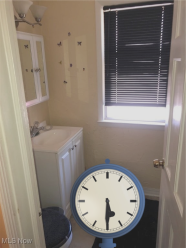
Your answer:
5:30
